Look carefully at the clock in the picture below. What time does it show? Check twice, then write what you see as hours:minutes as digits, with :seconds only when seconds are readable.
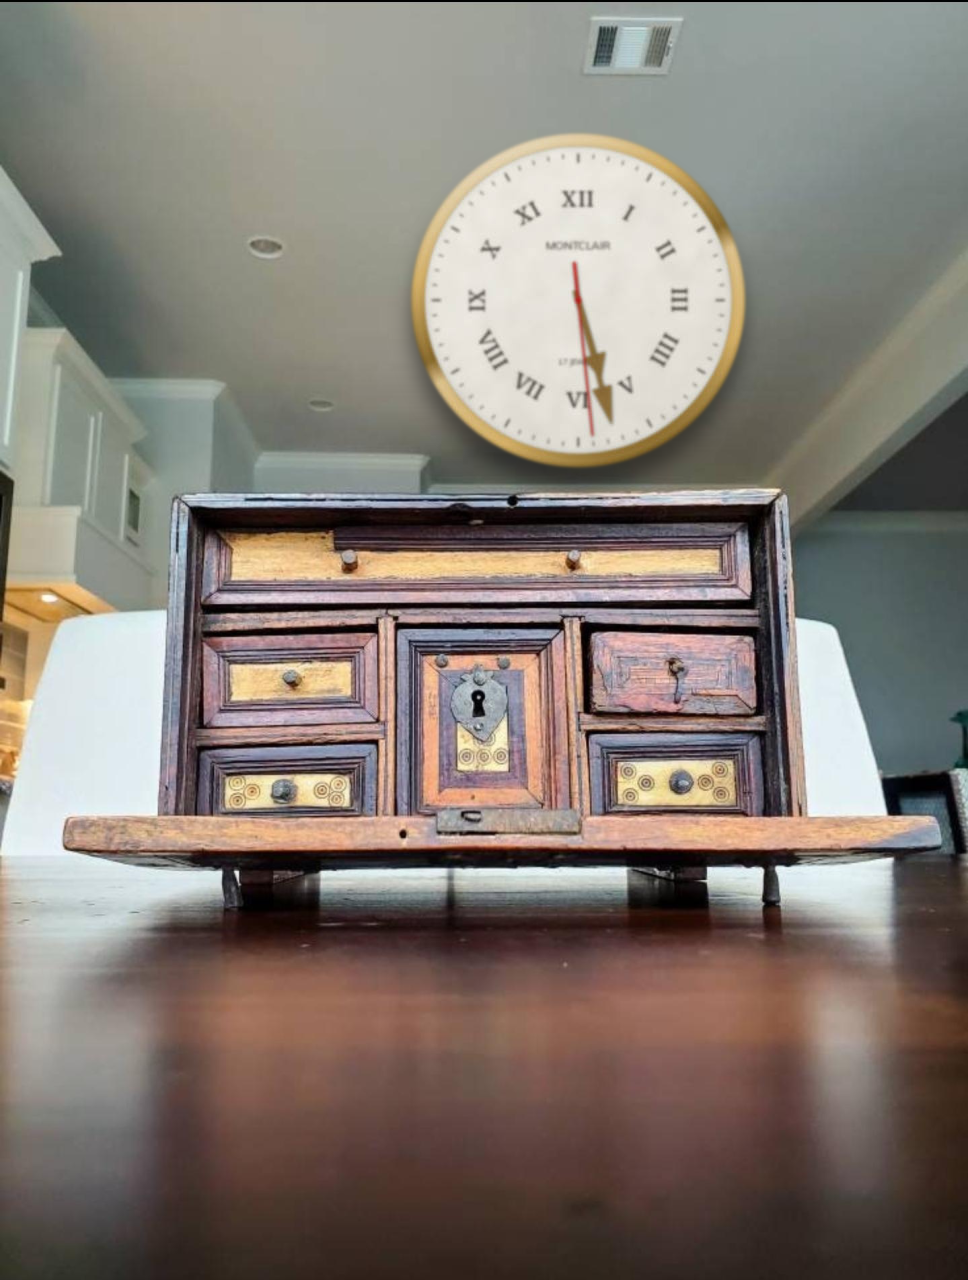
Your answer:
5:27:29
